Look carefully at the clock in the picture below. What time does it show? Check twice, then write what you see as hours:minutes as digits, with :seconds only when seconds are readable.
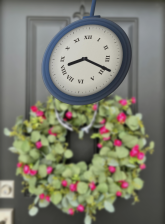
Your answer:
8:19
